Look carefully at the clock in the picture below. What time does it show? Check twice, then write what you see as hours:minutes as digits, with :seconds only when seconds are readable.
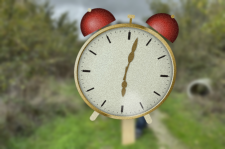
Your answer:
6:02
